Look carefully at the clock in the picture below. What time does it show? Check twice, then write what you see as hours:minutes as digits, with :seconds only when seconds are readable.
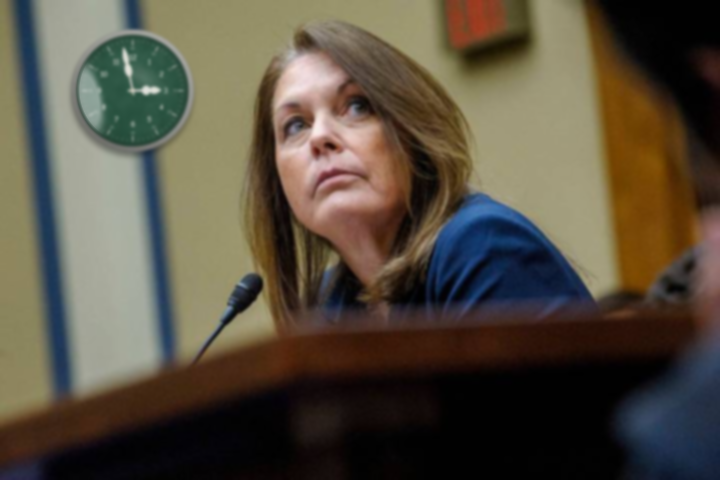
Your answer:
2:58
